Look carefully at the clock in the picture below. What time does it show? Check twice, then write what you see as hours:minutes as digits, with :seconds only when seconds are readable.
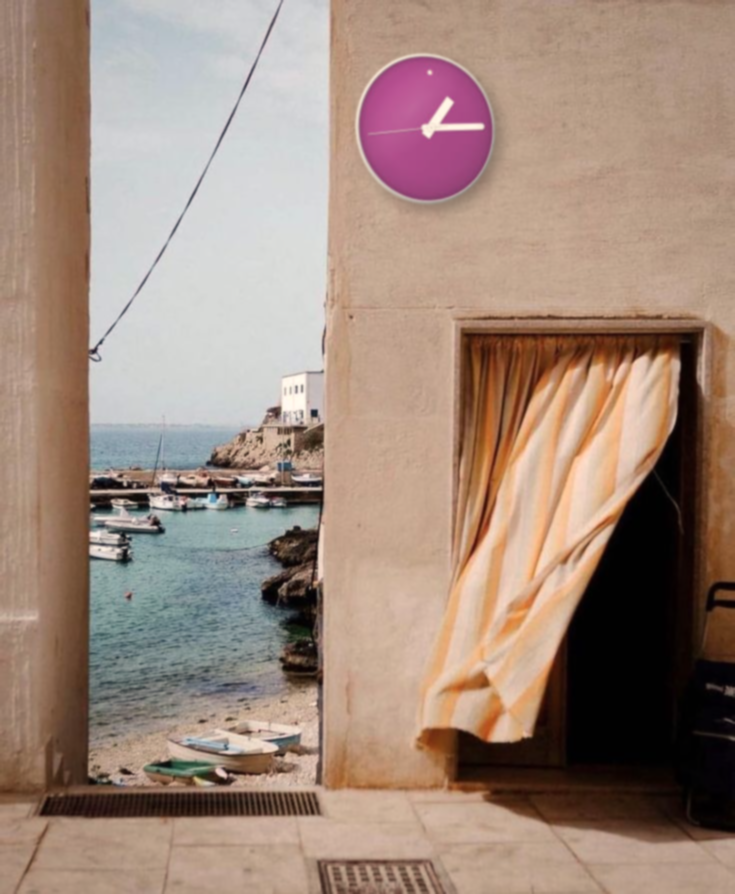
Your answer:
1:14:44
